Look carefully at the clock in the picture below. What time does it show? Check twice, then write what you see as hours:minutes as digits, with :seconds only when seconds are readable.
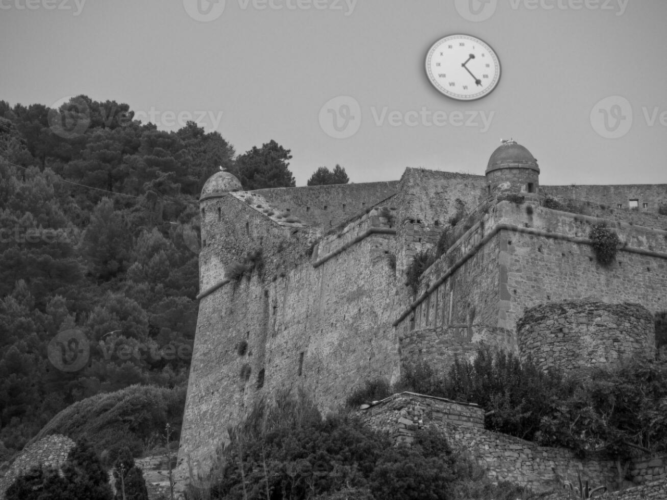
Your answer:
1:24
